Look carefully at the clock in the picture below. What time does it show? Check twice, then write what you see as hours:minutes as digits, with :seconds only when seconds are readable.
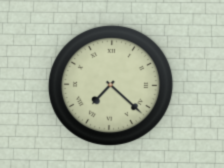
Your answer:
7:22
